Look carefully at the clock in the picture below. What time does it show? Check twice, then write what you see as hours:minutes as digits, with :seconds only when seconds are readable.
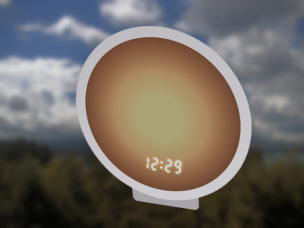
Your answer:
12:29
